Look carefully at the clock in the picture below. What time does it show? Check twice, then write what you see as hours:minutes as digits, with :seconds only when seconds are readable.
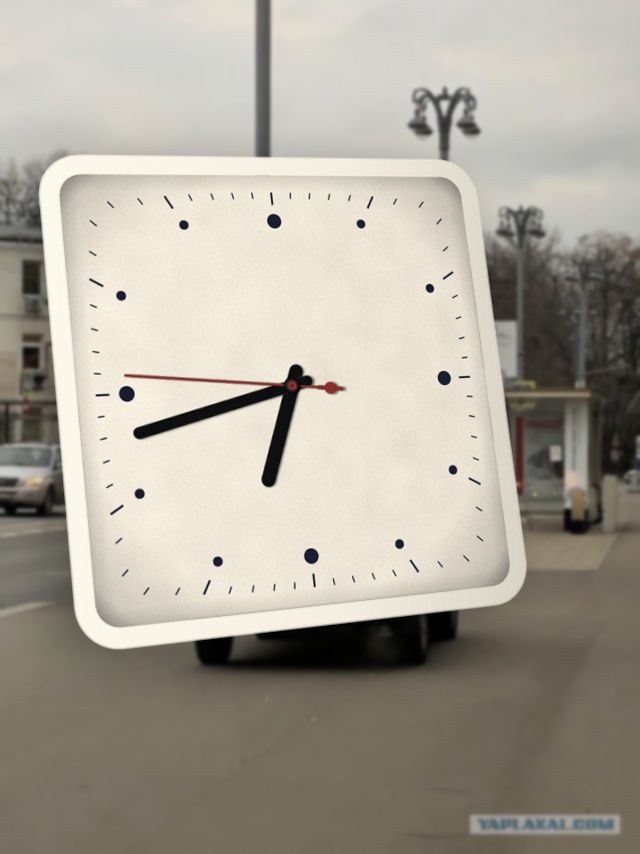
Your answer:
6:42:46
